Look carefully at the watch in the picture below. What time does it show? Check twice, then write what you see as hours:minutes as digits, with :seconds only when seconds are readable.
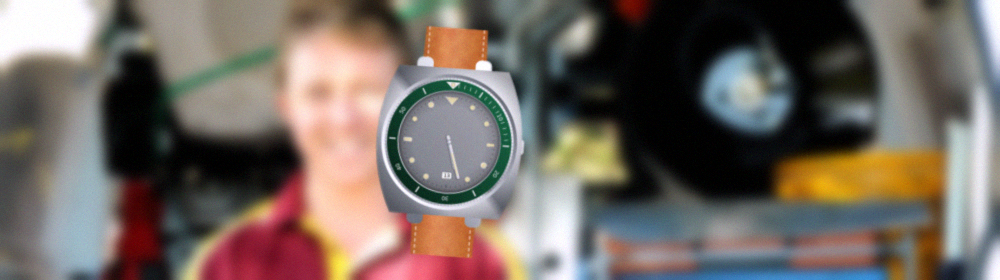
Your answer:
5:27
